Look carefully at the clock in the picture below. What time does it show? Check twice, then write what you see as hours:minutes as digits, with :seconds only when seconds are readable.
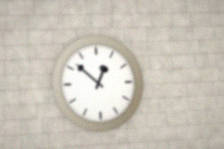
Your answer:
12:52
